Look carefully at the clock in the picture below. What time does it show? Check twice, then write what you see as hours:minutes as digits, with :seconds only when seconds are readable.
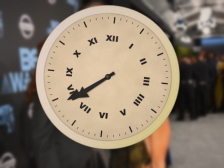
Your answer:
7:39
